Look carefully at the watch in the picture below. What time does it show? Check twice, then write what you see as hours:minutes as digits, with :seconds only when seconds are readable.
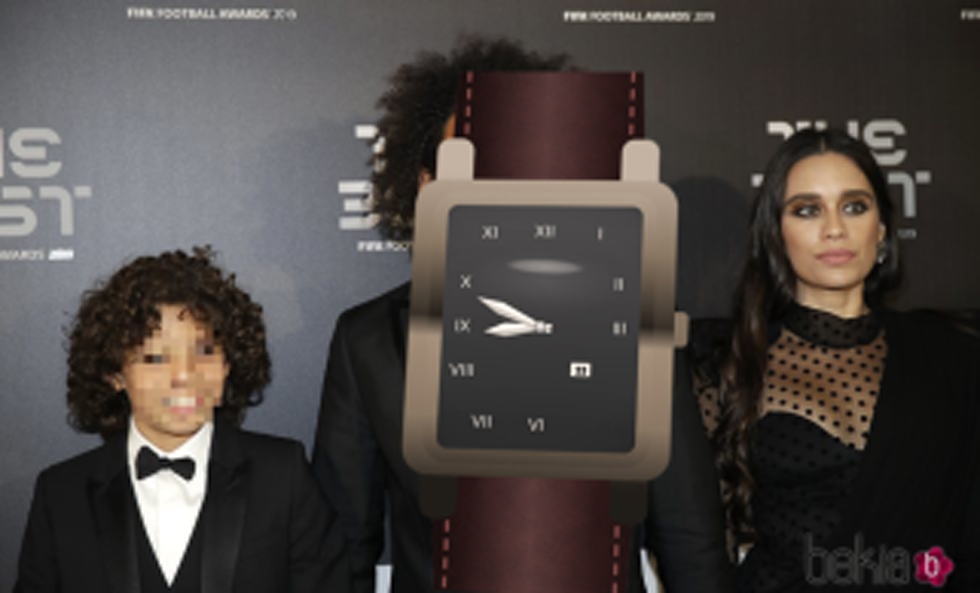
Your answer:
8:49
